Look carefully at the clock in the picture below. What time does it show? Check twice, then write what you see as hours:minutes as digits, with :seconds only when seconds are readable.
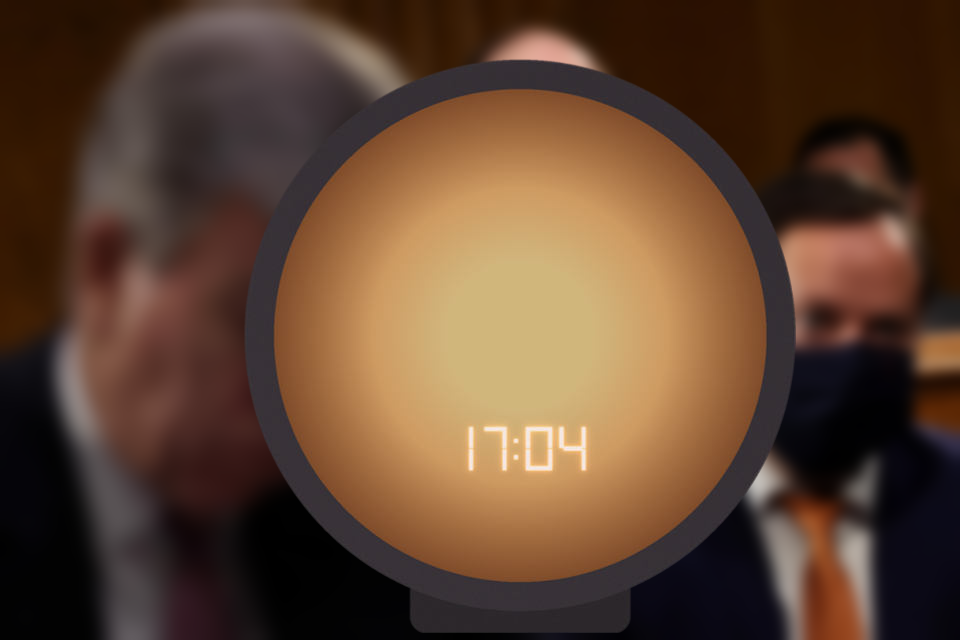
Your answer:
17:04
